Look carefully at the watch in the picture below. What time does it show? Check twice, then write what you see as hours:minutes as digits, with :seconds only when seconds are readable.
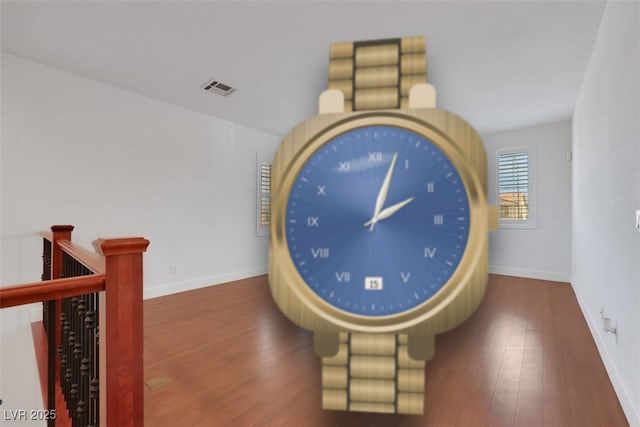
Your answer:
2:03
